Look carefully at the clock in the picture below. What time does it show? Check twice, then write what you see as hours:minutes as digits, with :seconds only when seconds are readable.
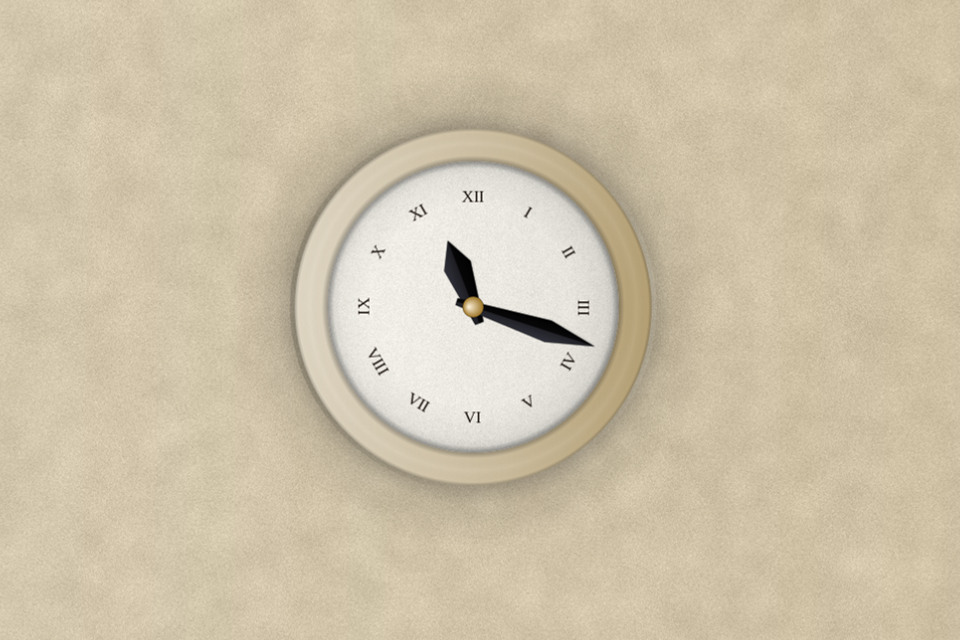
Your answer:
11:18
